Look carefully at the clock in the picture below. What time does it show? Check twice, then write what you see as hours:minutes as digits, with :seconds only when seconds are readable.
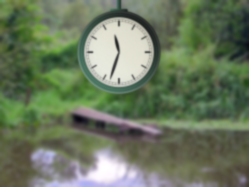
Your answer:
11:33
